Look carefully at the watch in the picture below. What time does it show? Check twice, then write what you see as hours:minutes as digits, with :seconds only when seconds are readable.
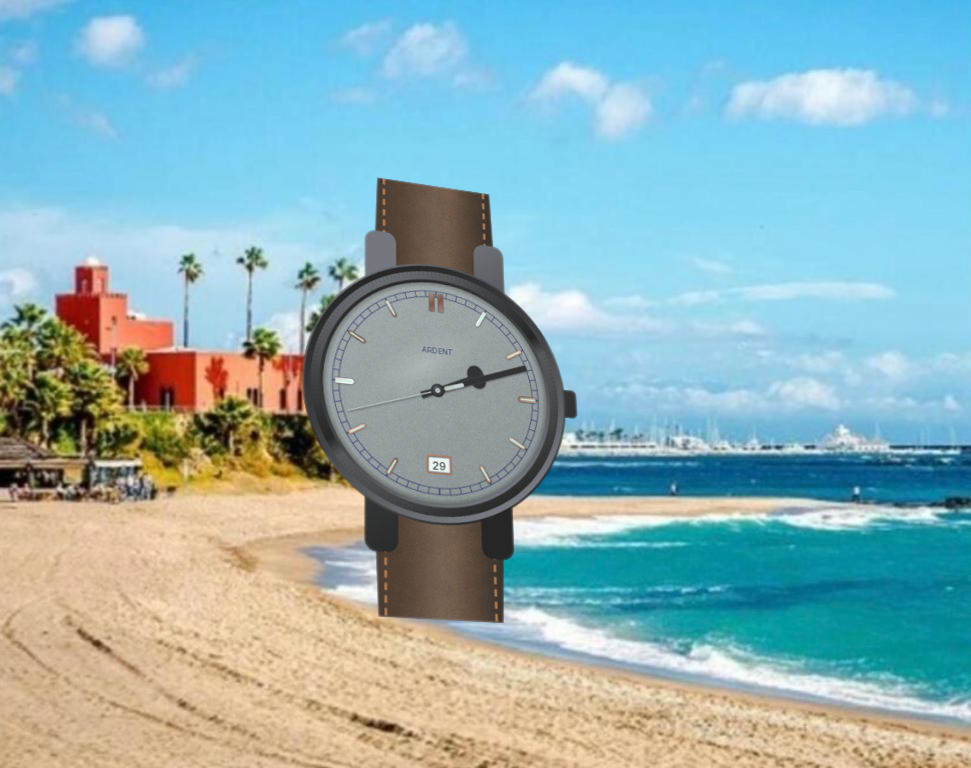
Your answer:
2:11:42
